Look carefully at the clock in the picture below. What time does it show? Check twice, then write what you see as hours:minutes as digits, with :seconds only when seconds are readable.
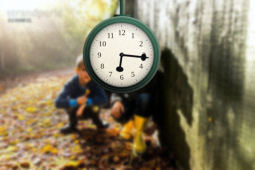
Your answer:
6:16
